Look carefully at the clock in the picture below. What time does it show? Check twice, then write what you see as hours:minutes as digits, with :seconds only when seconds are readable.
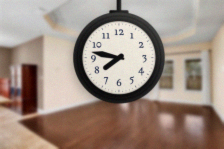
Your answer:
7:47
